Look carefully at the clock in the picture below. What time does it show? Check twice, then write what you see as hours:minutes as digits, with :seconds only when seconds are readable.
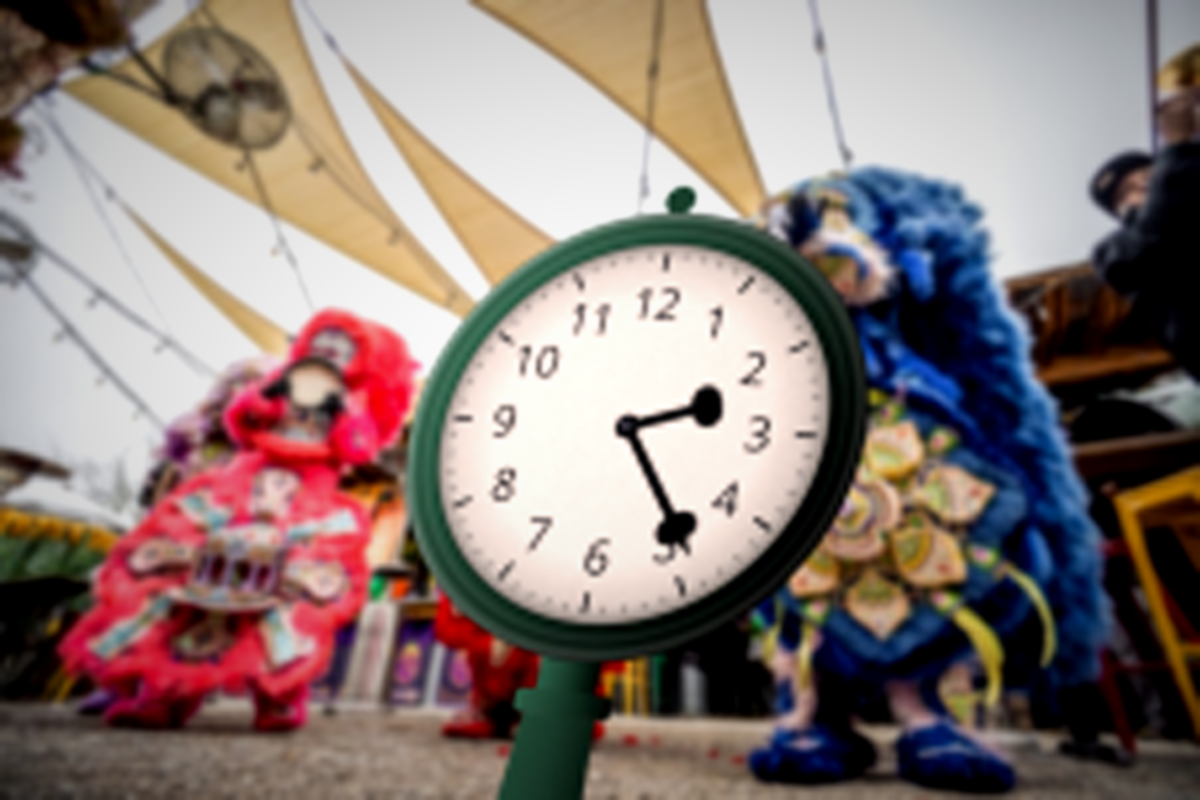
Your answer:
2:24
